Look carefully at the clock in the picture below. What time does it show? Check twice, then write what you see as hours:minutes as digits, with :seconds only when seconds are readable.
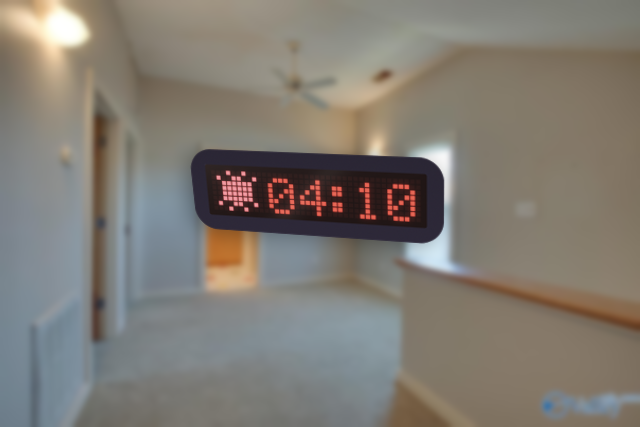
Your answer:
4:10
